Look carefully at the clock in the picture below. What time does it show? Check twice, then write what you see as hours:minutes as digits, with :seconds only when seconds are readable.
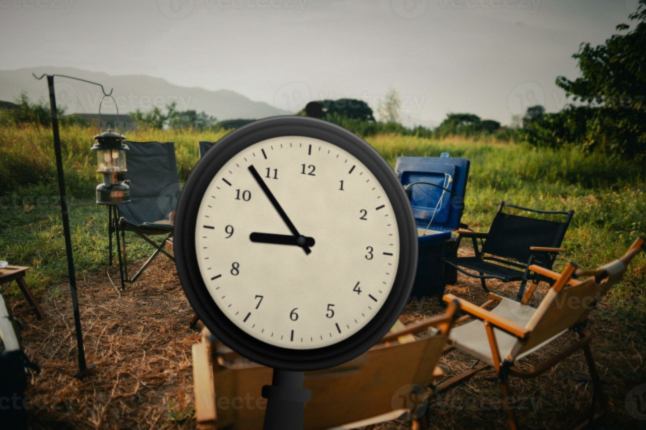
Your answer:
8:53
